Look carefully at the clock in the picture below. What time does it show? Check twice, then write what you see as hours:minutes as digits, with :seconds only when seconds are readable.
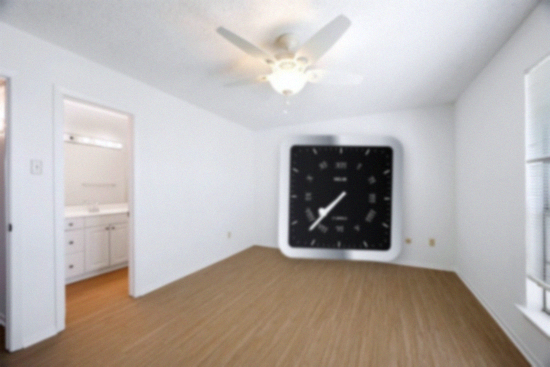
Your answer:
7:37
